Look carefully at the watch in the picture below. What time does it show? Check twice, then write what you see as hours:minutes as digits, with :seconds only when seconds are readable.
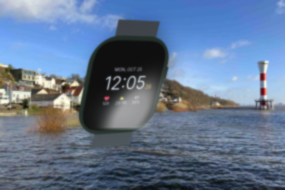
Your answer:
12:05
